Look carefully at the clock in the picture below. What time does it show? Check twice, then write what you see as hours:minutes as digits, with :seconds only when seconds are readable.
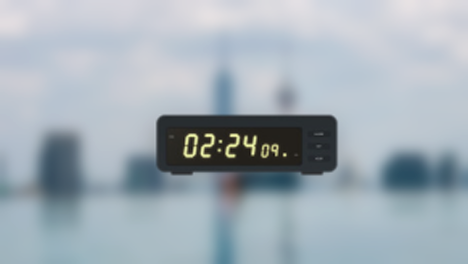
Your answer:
2:24:09
